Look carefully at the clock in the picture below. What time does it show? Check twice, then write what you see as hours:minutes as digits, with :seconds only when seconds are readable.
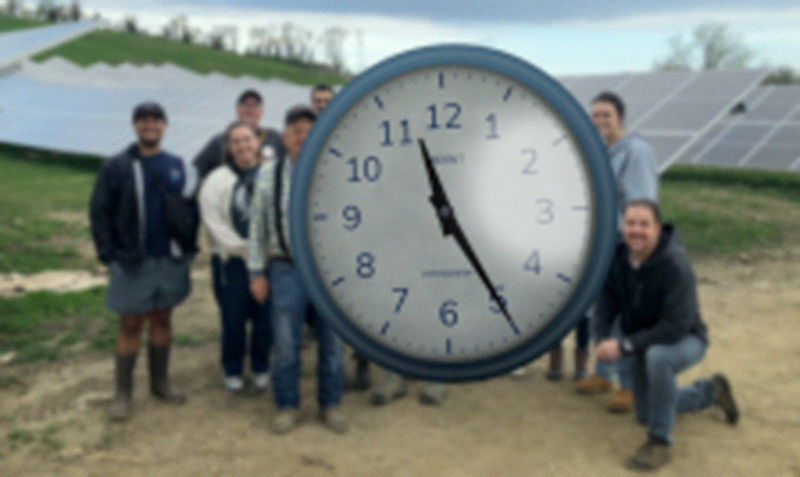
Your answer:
11:25
